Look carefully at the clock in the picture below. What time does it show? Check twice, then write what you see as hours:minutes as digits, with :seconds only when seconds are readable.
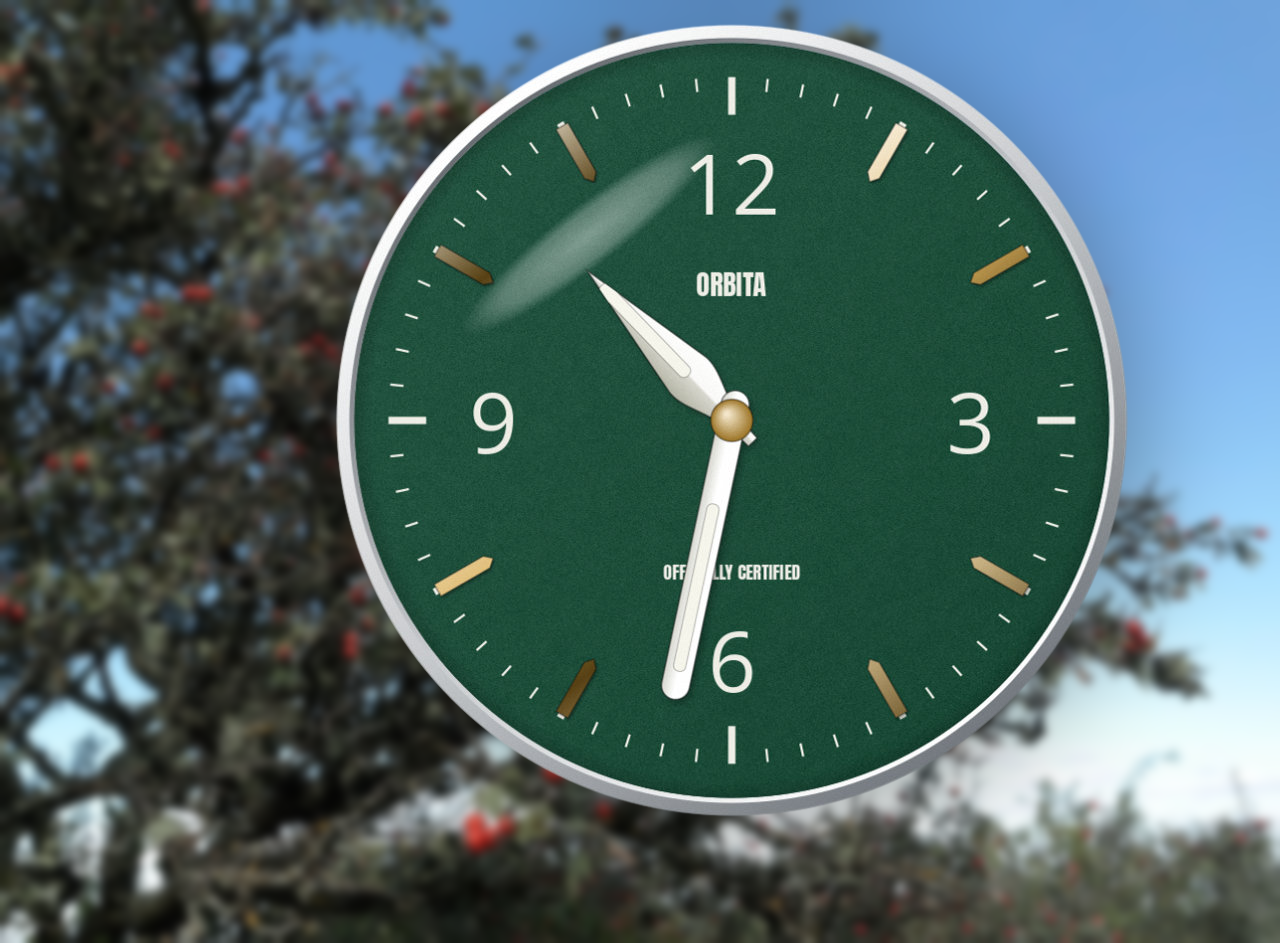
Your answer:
10:32
